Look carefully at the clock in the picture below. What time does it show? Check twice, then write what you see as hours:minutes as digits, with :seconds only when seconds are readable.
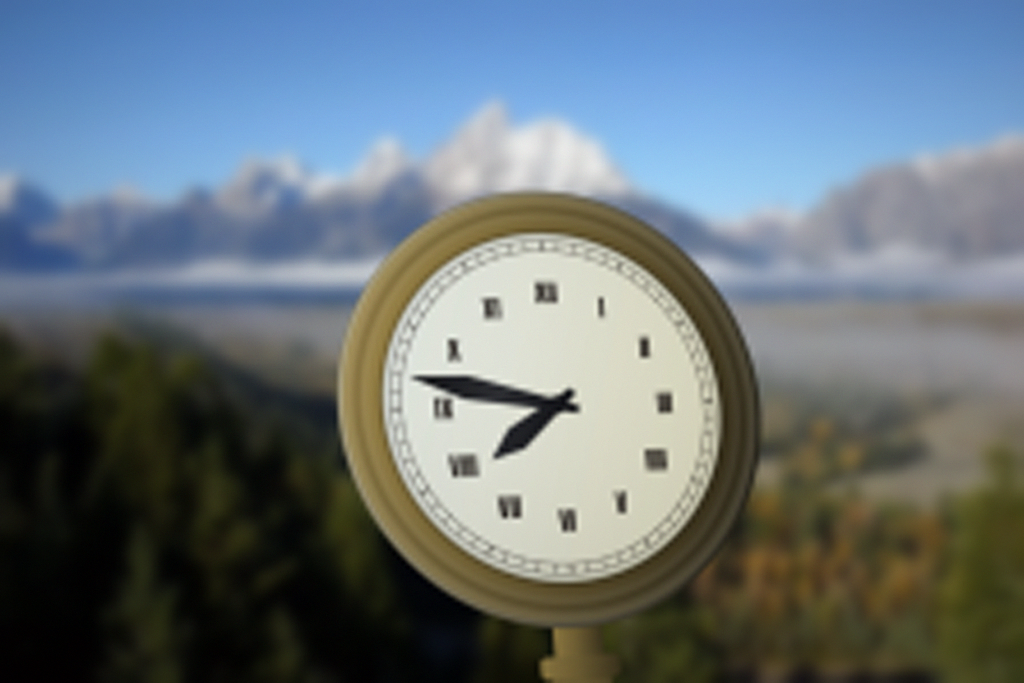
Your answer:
7:47
